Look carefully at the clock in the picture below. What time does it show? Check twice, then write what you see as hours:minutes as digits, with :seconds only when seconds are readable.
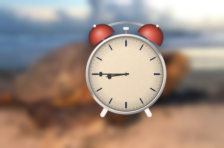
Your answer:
8:45
